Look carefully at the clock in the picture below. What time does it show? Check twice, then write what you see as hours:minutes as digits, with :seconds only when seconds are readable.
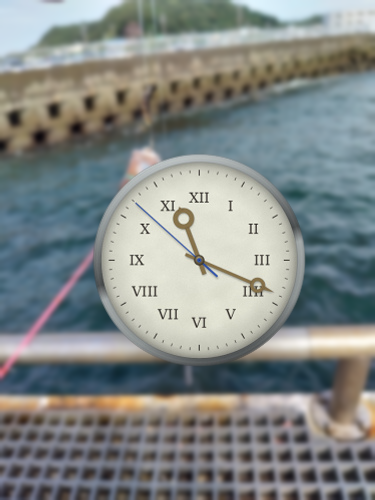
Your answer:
11:18:52
